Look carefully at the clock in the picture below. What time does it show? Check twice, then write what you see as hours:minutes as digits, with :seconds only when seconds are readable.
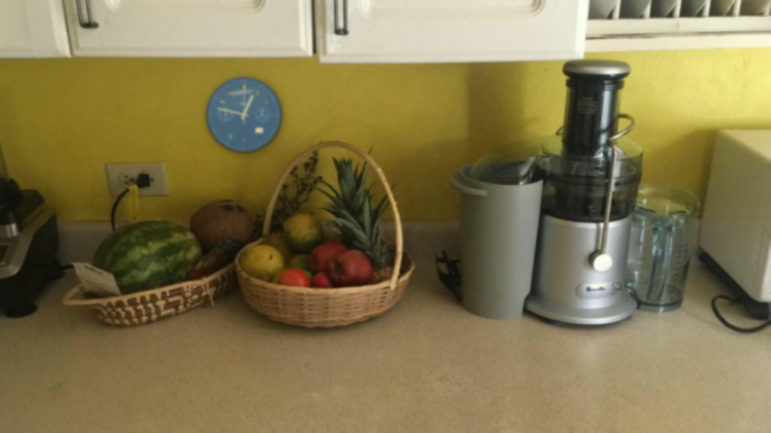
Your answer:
12:47
